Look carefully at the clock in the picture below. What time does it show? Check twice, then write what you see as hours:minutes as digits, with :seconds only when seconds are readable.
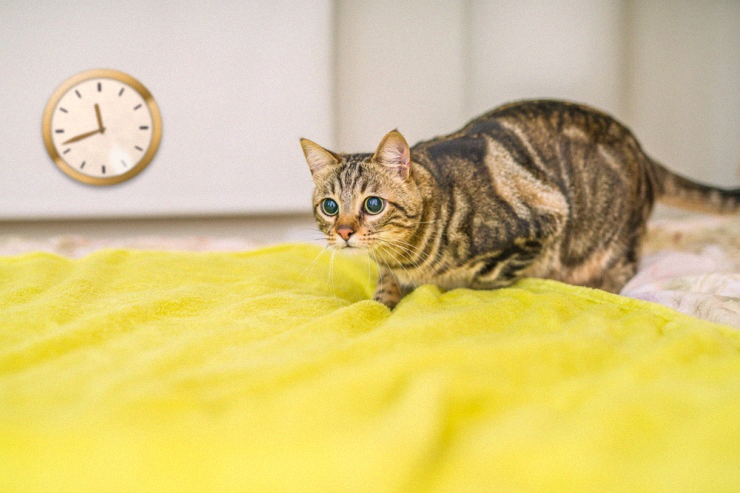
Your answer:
11:42
